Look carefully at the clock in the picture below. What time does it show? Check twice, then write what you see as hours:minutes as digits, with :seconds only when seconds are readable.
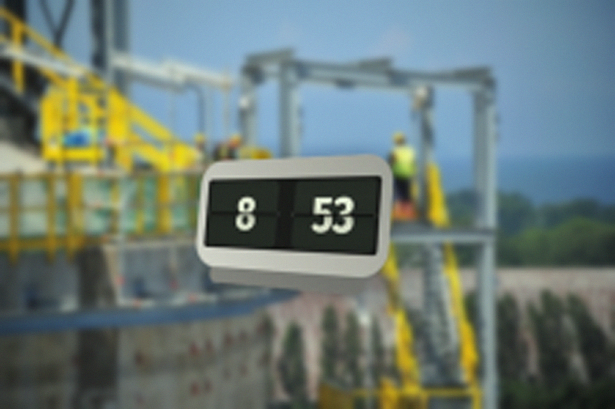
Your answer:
8:53
